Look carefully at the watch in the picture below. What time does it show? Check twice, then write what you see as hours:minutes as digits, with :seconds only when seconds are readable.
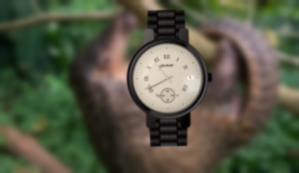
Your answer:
10:41
